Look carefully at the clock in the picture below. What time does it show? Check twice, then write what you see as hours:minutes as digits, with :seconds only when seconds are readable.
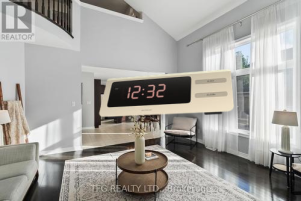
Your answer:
12:32
